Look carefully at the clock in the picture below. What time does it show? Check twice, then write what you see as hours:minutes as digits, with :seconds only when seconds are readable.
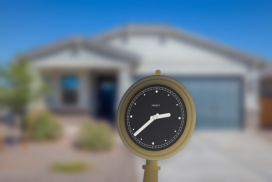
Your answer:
2:38
